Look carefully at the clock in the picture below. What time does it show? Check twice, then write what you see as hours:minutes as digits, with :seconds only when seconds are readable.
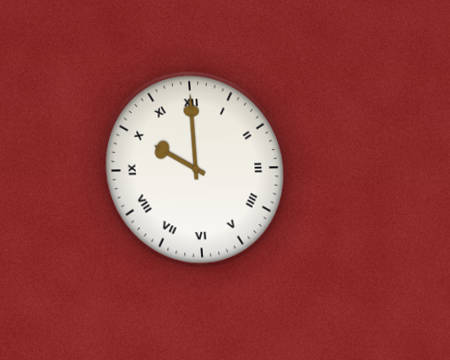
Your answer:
10:00
